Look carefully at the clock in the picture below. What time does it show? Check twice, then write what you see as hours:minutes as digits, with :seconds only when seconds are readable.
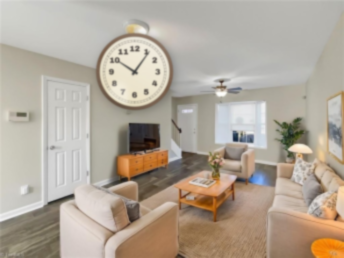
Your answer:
10:06
